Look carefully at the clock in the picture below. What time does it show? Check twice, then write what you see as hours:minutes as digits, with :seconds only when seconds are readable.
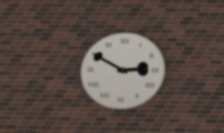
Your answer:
2:50
